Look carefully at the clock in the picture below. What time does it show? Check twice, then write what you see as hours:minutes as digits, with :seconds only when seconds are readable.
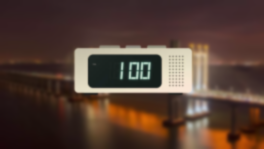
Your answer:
1:00
